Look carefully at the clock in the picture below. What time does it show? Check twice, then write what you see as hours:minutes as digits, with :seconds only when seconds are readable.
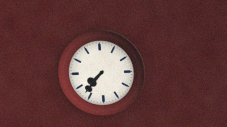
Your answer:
7:37
